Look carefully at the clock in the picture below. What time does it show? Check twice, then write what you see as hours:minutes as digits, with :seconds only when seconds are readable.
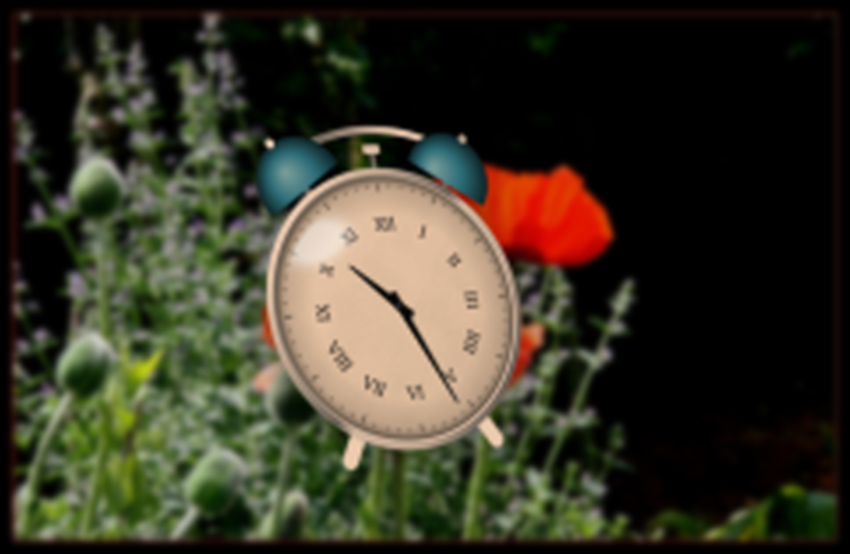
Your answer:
10:26
